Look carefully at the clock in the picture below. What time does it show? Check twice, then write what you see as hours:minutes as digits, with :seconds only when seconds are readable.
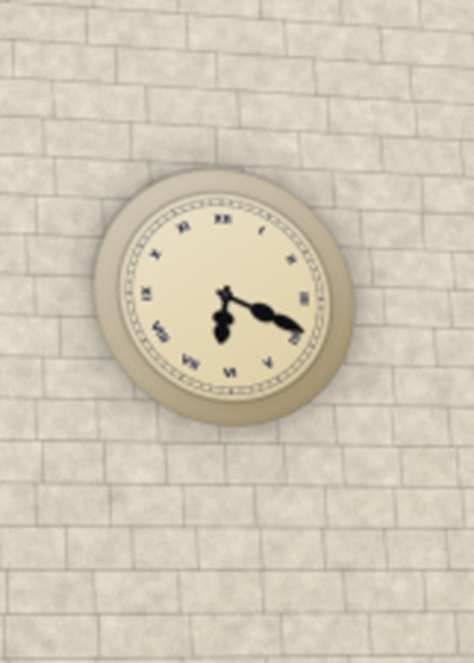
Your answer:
6:19
